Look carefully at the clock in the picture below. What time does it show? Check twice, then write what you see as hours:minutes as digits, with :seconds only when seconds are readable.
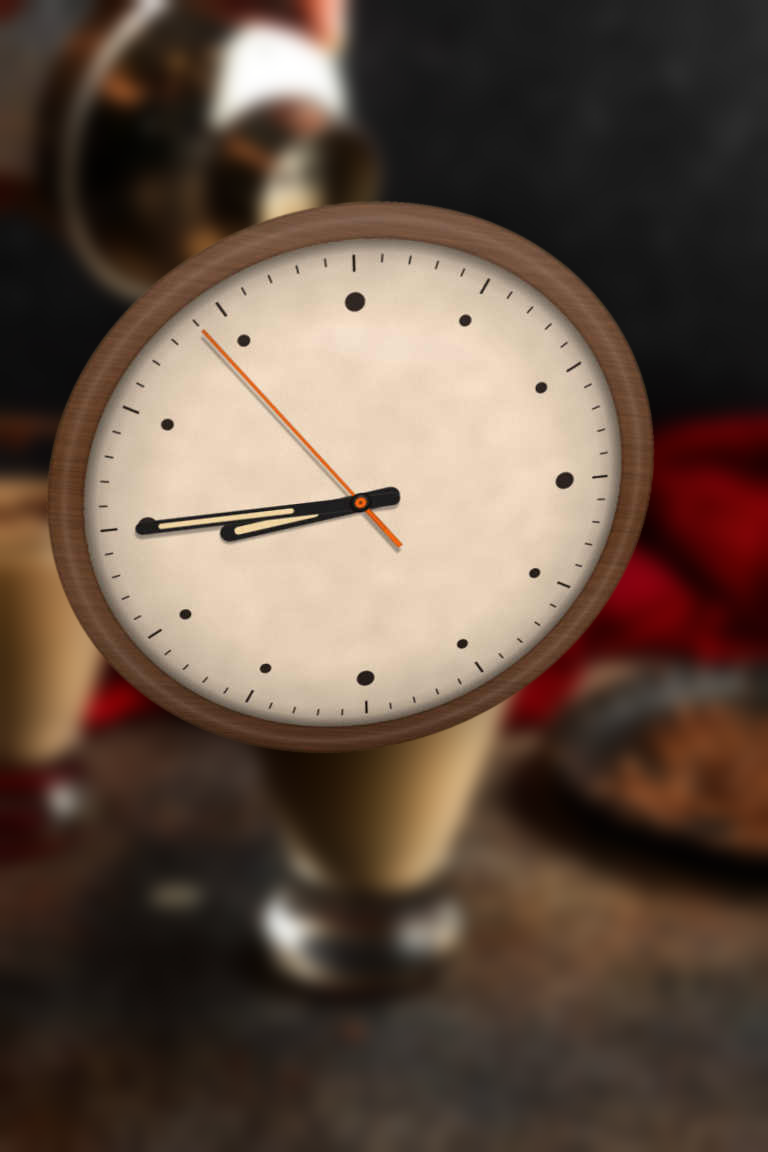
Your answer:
8:44:54
